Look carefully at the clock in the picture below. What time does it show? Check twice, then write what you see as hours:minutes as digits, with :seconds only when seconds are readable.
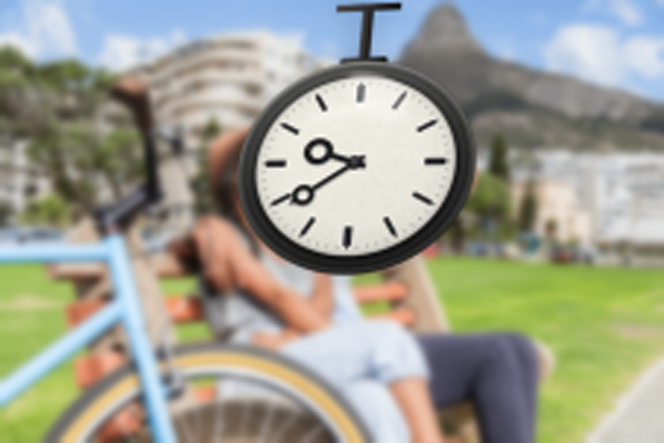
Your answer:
9:39
